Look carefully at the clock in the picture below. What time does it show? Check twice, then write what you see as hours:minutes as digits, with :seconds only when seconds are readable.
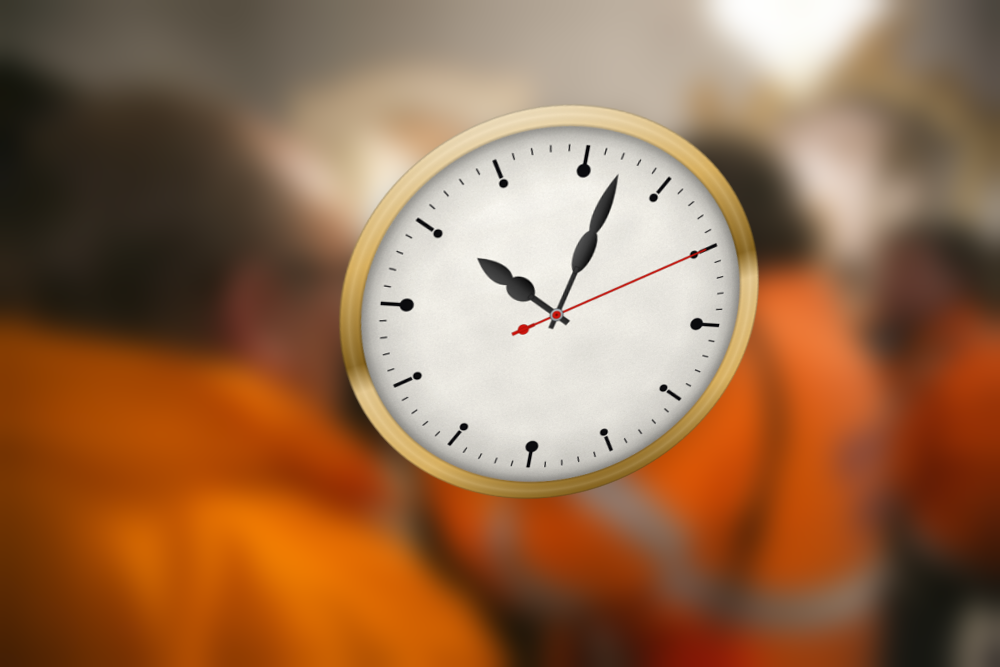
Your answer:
10:02:10
